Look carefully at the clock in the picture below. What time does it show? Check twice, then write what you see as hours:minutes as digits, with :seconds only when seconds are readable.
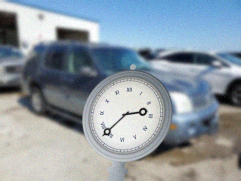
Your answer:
2:37
